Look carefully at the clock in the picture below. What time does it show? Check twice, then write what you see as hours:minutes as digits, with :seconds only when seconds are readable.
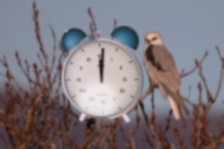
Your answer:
12:01
